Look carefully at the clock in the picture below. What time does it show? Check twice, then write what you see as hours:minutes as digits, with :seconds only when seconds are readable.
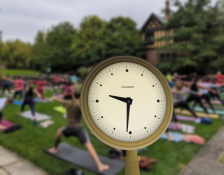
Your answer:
9:31
